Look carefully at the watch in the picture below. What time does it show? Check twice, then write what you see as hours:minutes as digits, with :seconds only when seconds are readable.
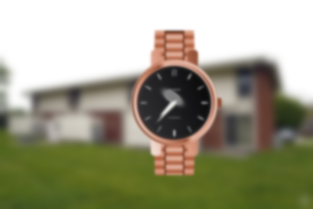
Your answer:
7:37
